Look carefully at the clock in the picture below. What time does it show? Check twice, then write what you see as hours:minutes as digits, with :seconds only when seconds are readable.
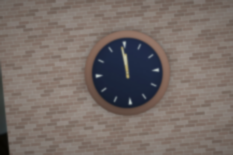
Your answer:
11:59
